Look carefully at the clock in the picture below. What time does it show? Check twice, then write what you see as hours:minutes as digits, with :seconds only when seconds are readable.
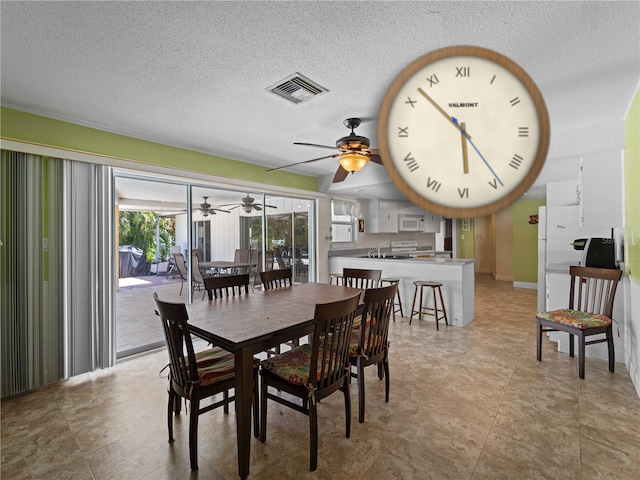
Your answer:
5:52:24
